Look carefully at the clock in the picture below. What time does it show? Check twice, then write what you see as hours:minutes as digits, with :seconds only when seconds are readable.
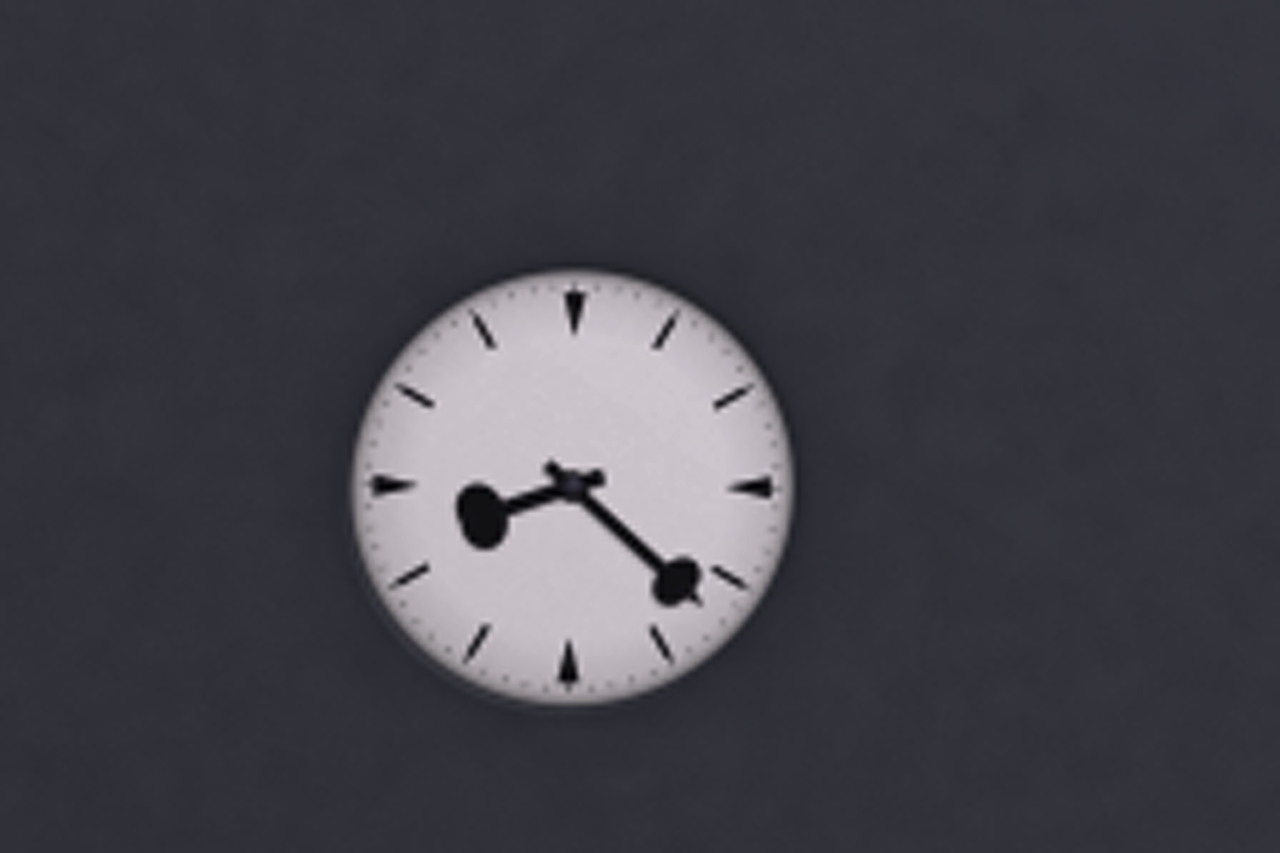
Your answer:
8:22
